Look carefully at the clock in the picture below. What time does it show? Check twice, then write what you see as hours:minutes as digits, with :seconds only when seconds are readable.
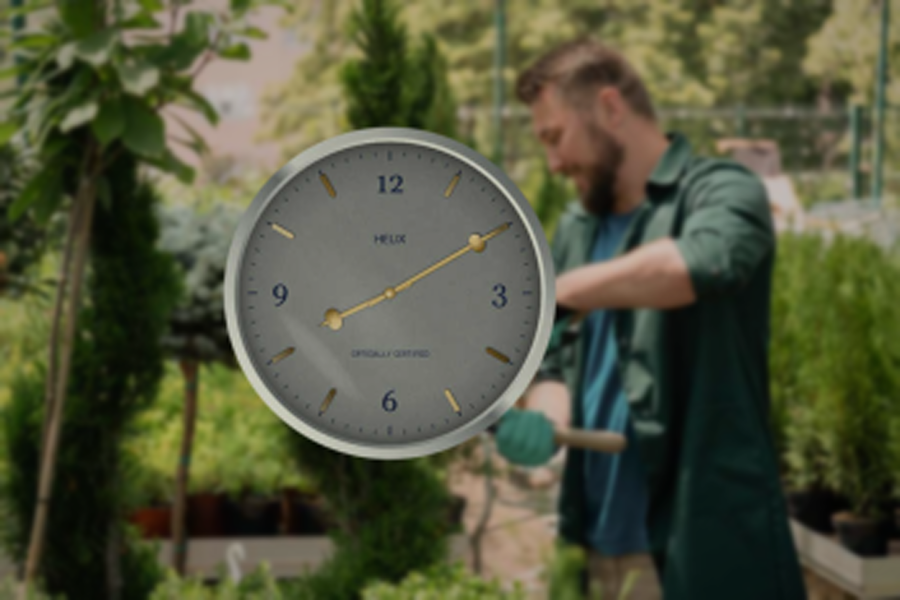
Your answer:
8:10
